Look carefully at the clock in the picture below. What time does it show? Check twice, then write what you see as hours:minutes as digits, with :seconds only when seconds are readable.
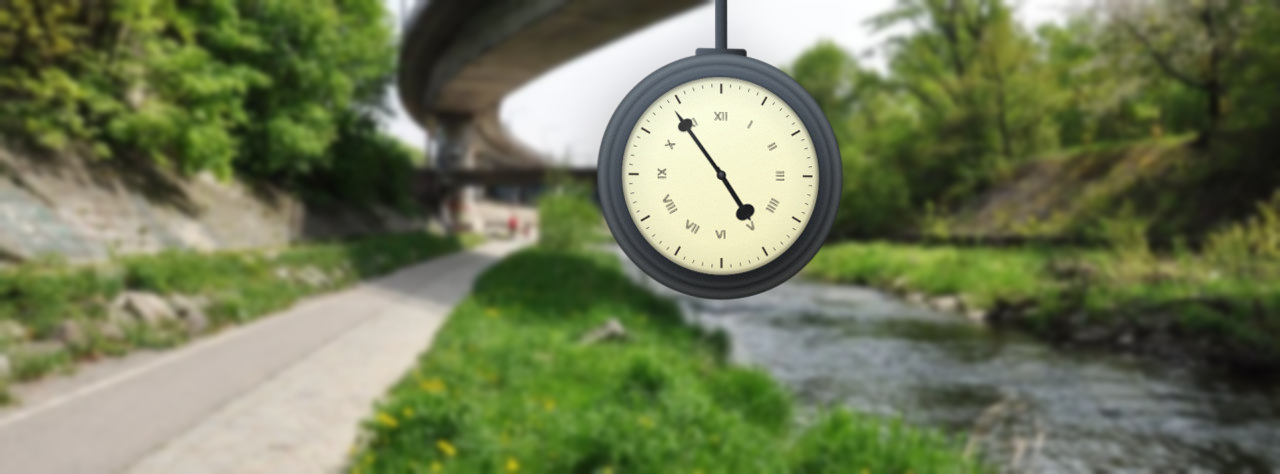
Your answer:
4:54
